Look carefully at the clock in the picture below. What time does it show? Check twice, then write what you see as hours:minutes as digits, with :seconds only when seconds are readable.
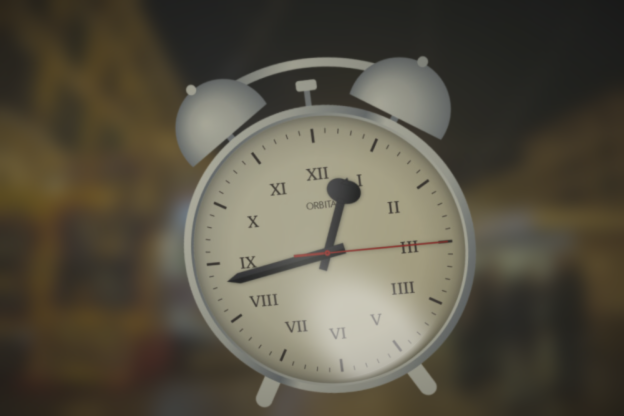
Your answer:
12:43:15
